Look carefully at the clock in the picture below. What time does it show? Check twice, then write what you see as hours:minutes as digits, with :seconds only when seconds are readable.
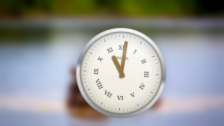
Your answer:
11:01
